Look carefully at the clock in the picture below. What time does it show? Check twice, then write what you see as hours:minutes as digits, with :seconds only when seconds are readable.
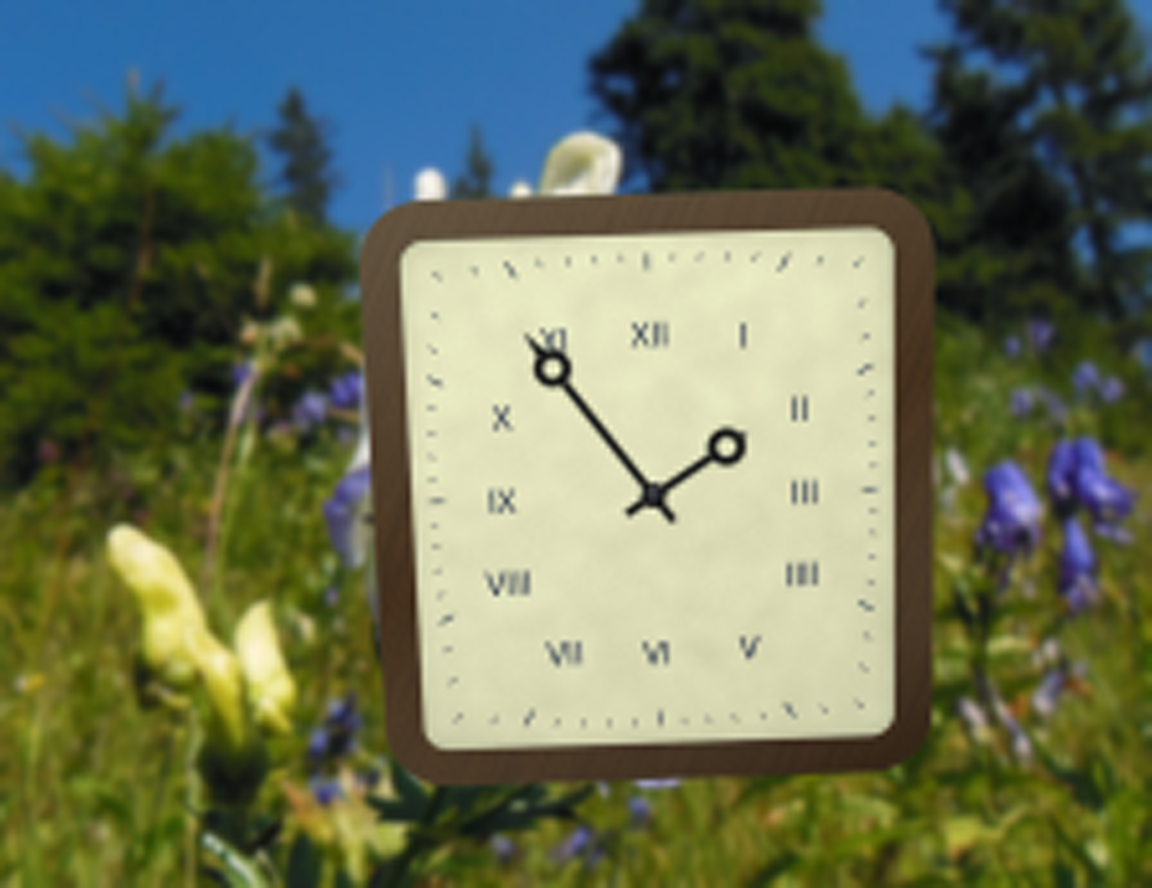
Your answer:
1:54
